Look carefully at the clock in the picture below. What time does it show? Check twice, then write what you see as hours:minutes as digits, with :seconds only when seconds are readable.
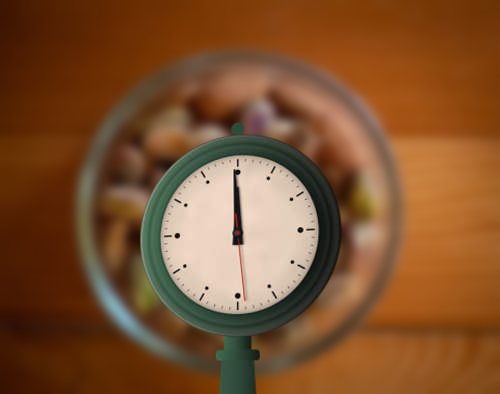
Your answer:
11:59:29
